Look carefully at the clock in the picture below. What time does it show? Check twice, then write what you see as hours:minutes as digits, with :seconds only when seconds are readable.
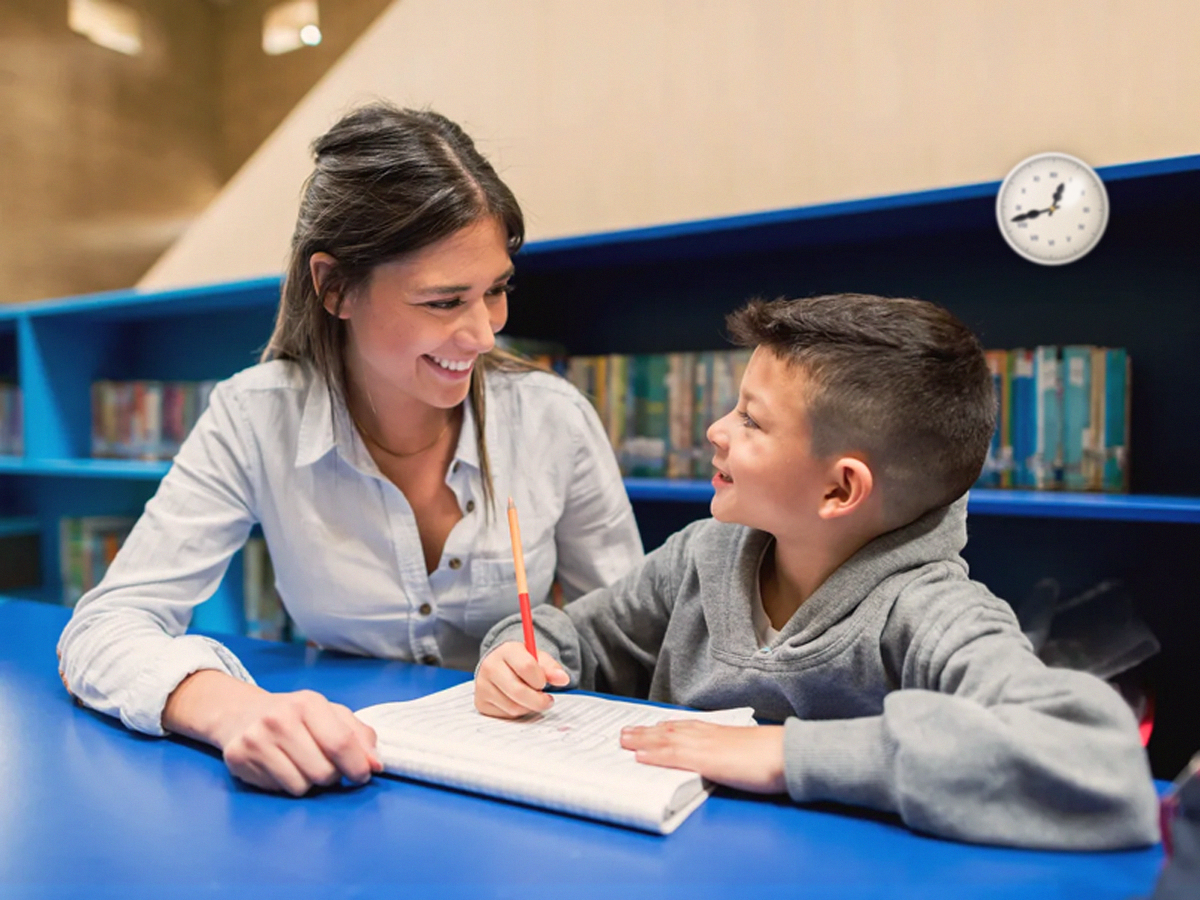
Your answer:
12:42
